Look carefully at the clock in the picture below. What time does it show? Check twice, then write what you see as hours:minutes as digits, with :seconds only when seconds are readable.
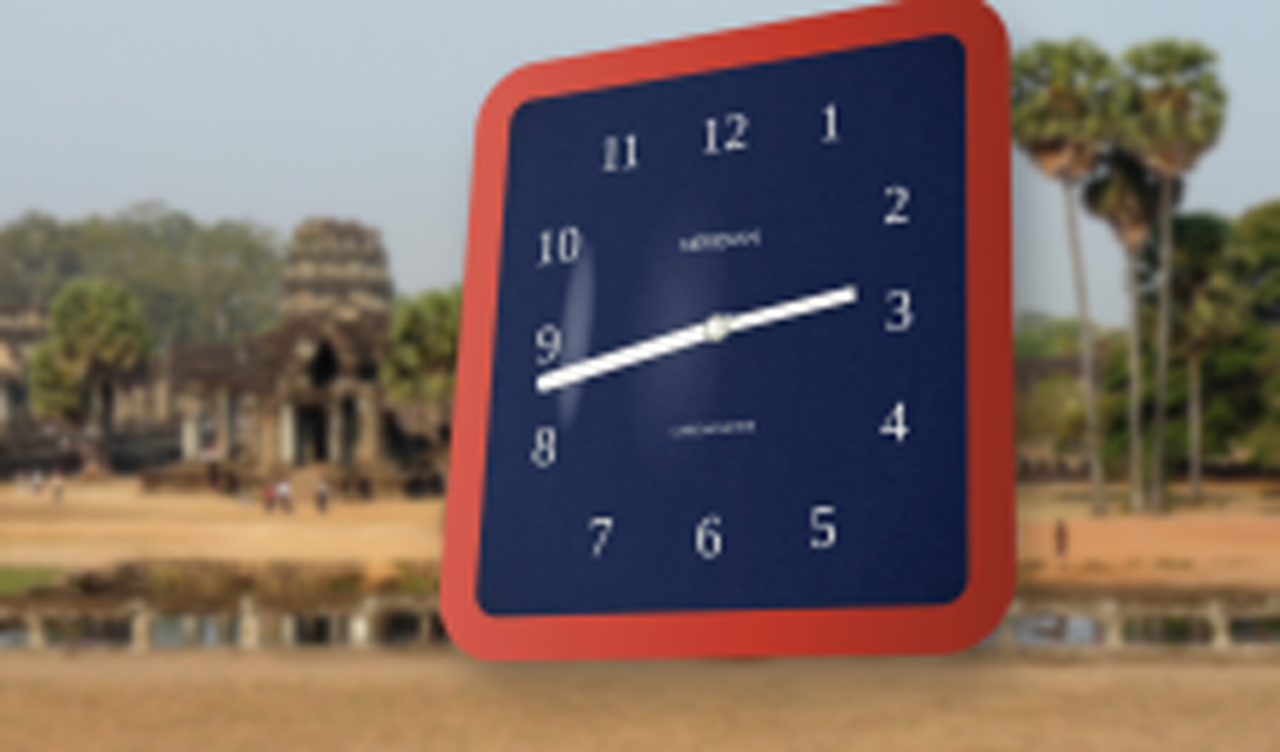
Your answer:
2:43
